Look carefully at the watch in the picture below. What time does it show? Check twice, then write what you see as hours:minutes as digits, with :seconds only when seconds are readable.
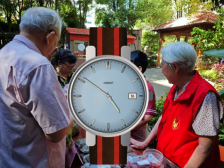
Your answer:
4:51
